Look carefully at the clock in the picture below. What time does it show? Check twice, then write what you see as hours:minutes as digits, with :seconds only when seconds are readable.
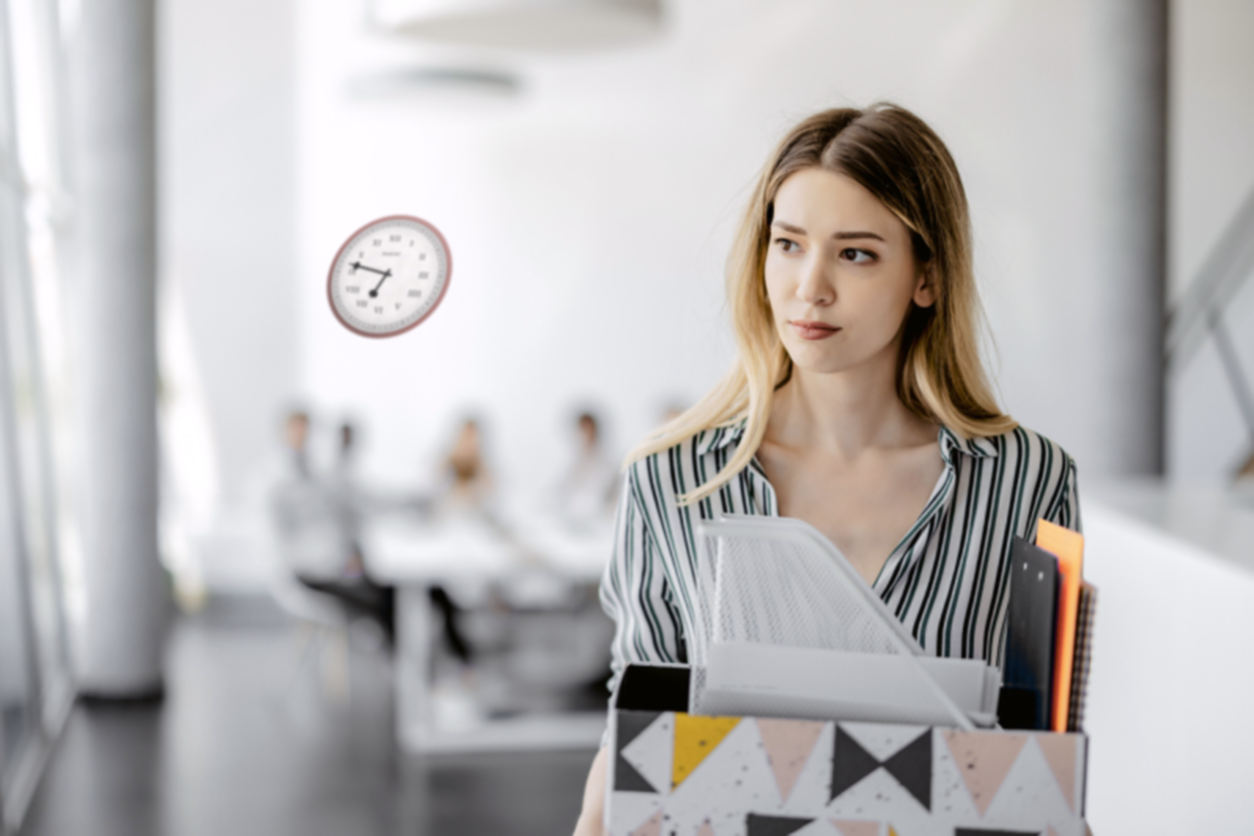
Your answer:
6:47
